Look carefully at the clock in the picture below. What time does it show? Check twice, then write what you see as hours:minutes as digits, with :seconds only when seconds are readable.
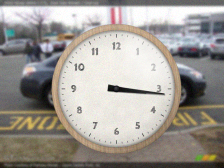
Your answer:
3:16
